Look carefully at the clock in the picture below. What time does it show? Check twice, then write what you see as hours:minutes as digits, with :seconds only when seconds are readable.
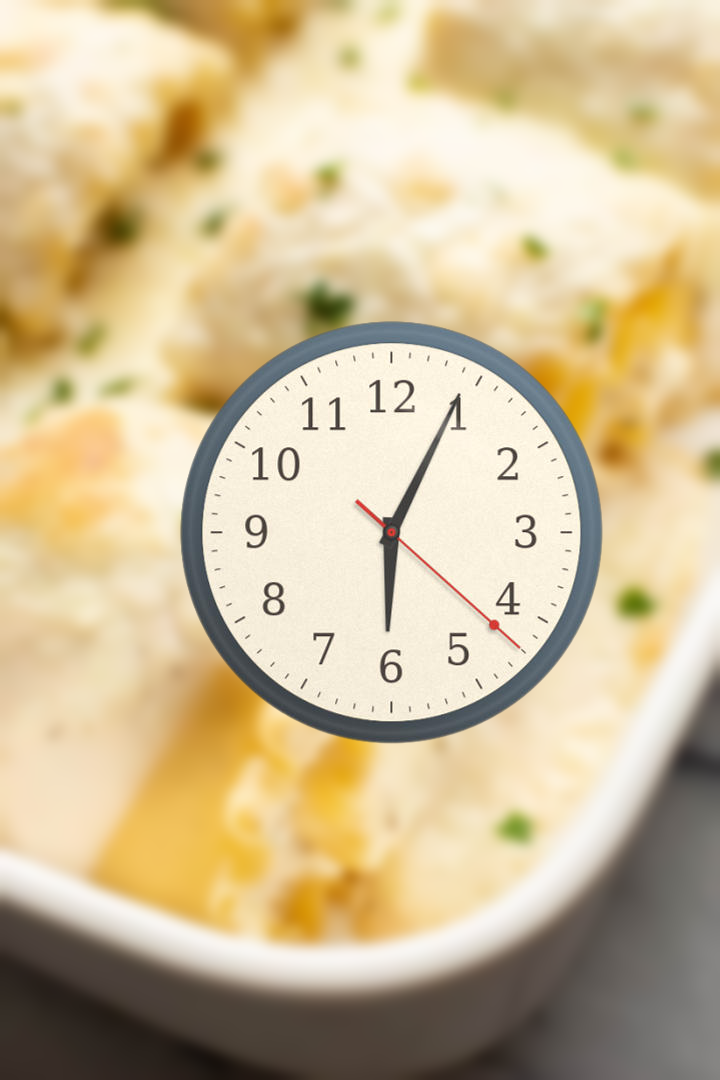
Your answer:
6:04:22
